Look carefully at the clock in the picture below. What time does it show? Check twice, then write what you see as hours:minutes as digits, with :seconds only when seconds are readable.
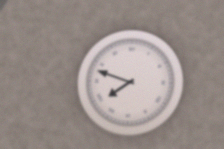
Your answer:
7:48
